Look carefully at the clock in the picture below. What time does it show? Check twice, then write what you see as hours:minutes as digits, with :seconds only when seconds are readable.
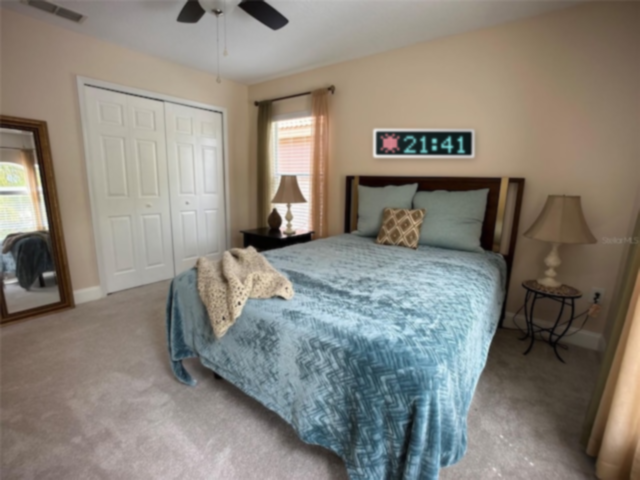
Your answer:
21:41
